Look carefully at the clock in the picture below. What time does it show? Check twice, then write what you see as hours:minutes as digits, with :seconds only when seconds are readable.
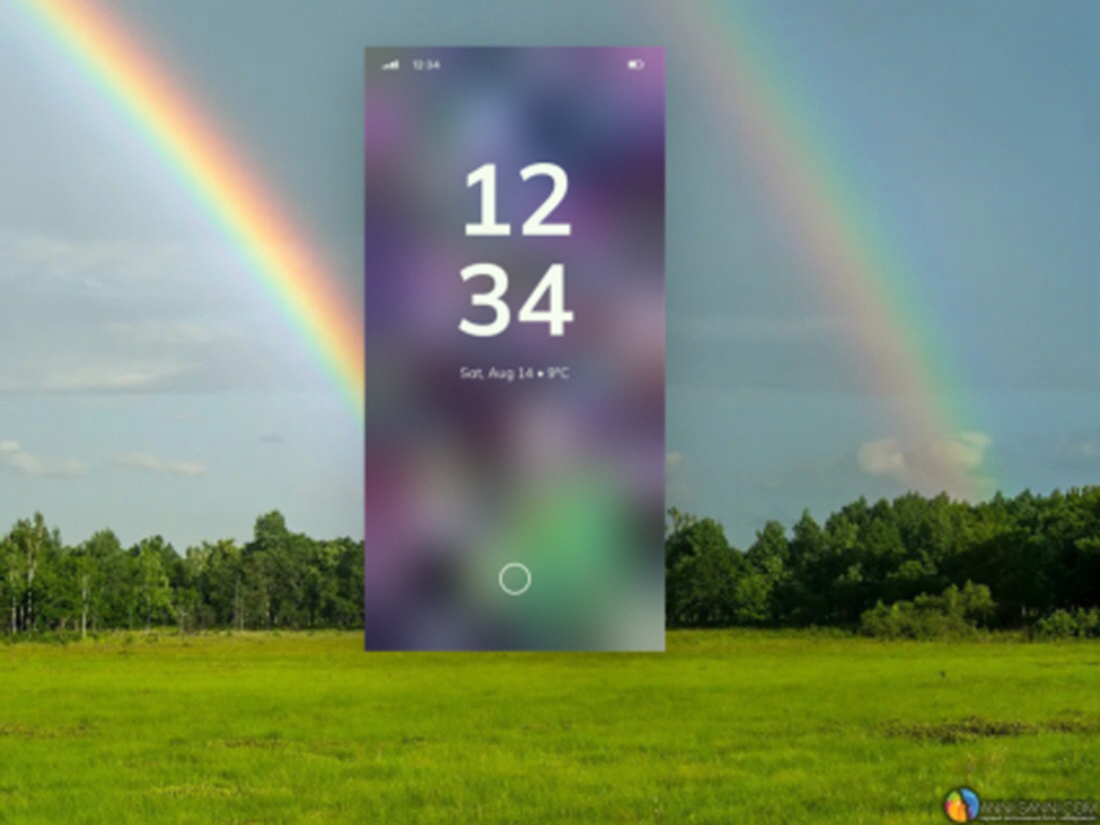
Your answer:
12:34
